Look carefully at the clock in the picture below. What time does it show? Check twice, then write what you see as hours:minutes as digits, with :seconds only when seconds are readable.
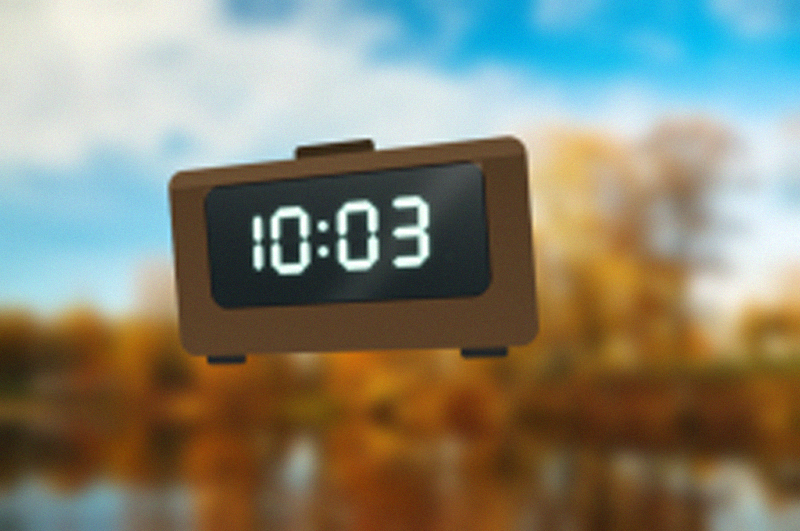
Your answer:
10:03
